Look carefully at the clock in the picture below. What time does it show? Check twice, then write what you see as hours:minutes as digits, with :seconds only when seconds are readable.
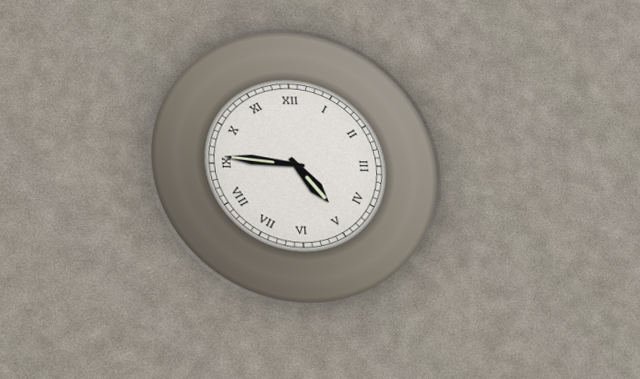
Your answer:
4:46
